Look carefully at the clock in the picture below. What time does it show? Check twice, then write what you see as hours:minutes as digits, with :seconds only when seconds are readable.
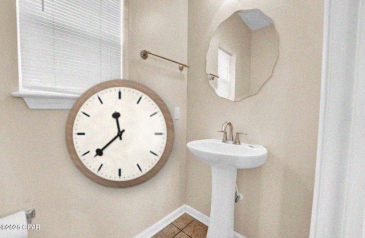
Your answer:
11:38
